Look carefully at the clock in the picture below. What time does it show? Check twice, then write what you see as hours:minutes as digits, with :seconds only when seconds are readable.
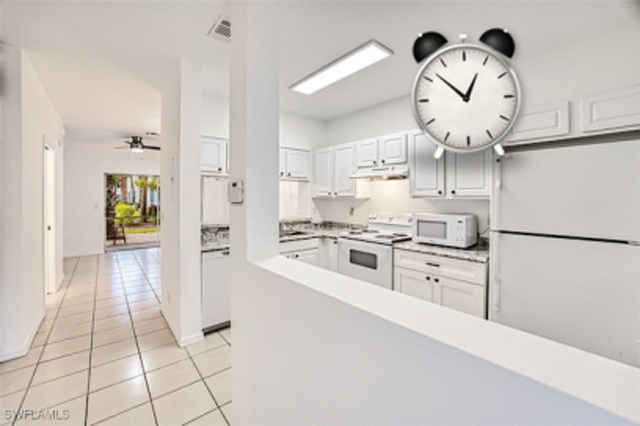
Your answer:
12:52
